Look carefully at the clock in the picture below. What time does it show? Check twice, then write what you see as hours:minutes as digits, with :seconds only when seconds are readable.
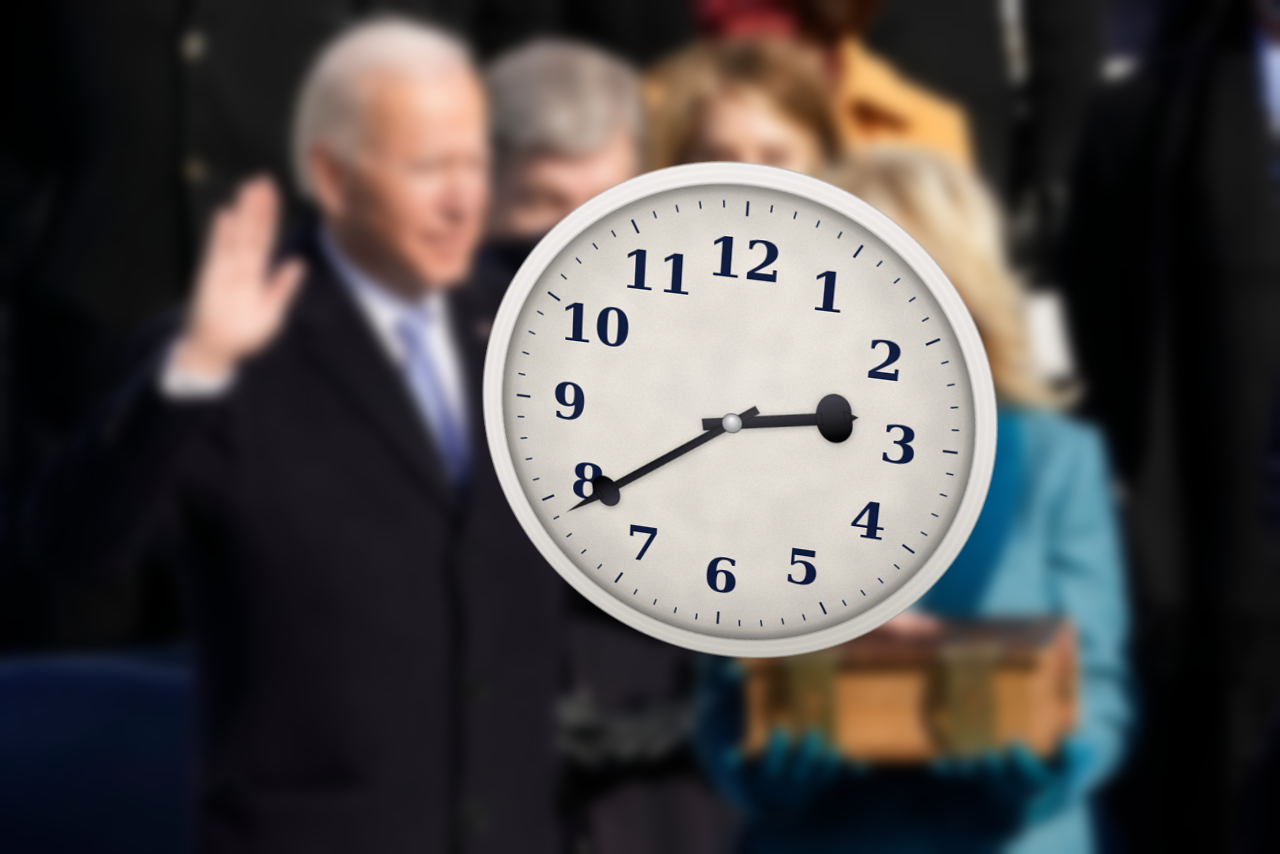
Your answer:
2:39
